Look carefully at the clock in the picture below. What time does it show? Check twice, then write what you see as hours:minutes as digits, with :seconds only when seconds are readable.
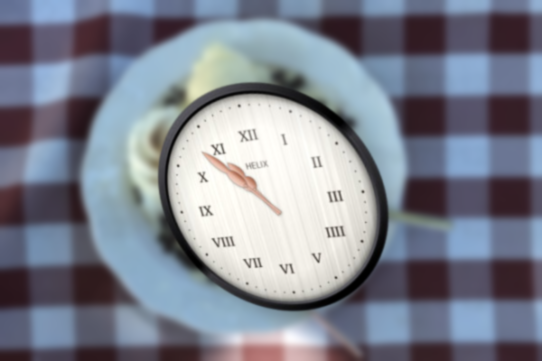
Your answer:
10:53
